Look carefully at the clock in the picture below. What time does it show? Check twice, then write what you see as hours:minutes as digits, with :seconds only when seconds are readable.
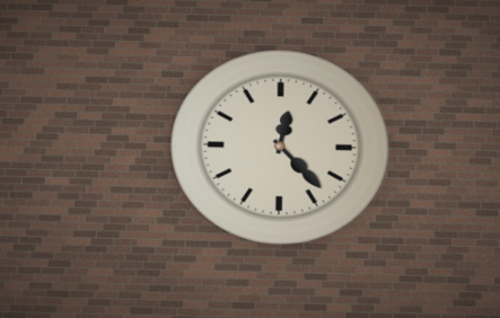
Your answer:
12:23
